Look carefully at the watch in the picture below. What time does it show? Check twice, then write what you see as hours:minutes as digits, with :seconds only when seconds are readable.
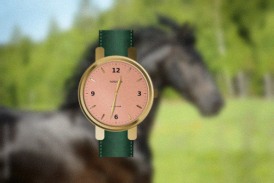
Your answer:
12:32
